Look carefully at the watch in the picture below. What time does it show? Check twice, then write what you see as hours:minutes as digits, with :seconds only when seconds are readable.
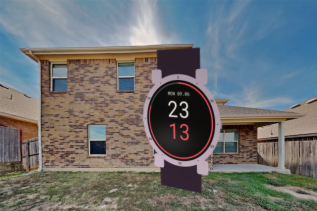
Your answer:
23:13
